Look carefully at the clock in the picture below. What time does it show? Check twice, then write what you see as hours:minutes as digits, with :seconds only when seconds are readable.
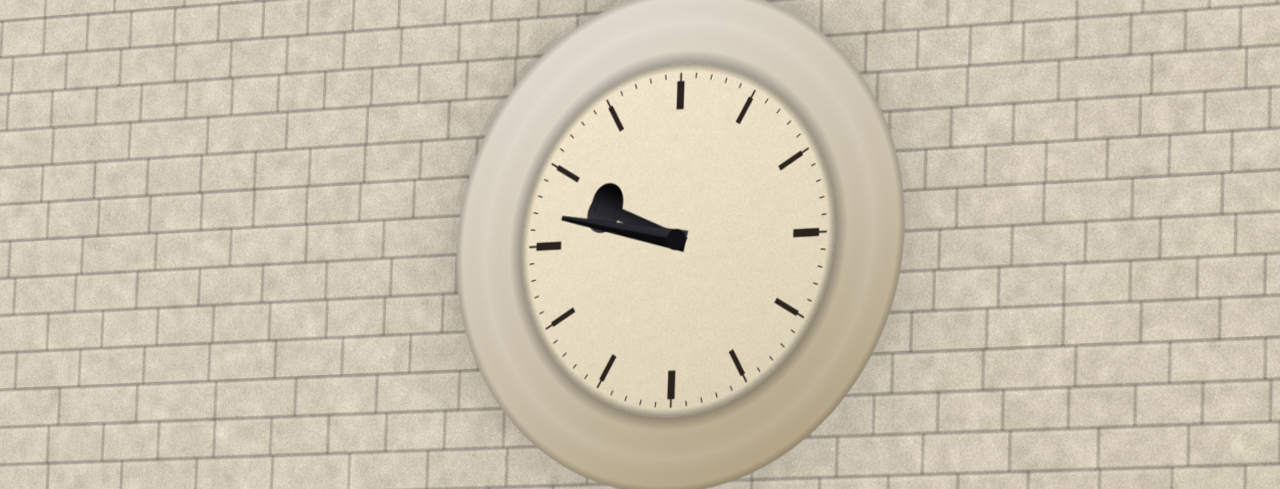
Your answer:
9:47
